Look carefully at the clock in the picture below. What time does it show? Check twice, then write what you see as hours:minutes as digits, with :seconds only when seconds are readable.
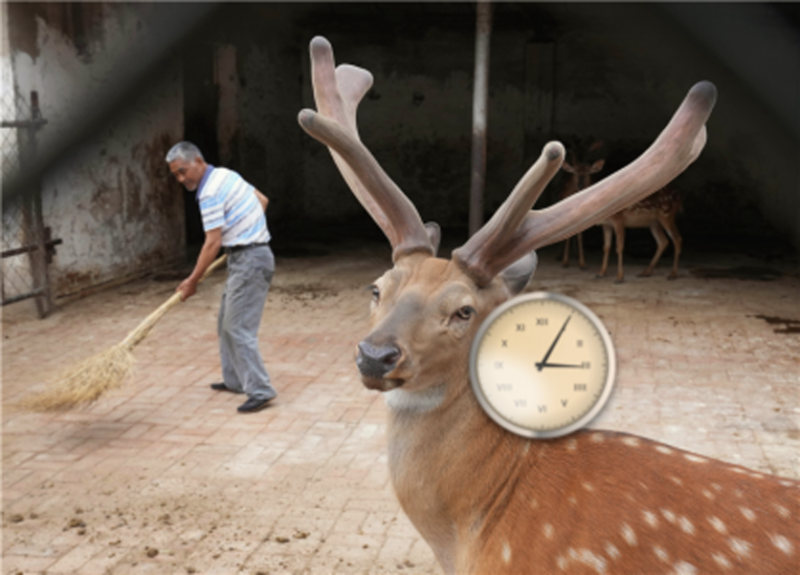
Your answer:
3:05
